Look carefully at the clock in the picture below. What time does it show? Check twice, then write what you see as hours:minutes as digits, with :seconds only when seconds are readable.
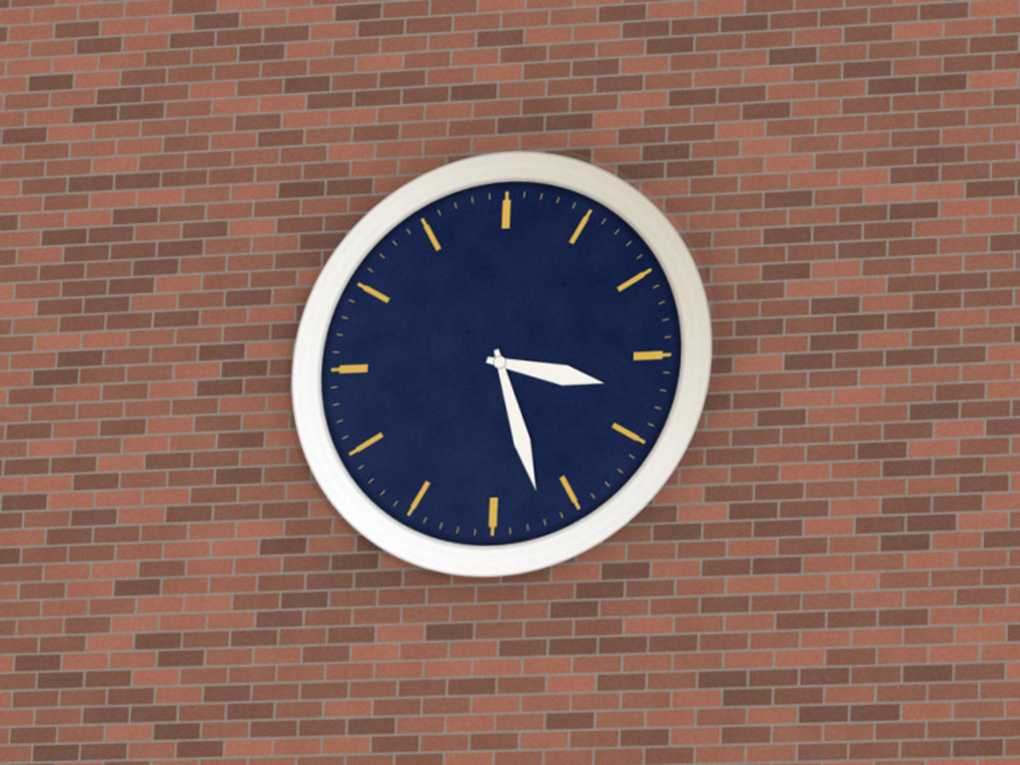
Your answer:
3:27
